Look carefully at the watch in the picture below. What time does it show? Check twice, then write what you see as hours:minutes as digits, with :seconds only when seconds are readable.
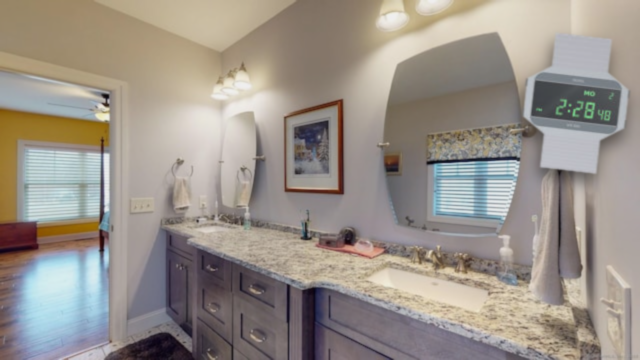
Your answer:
2:28:48
